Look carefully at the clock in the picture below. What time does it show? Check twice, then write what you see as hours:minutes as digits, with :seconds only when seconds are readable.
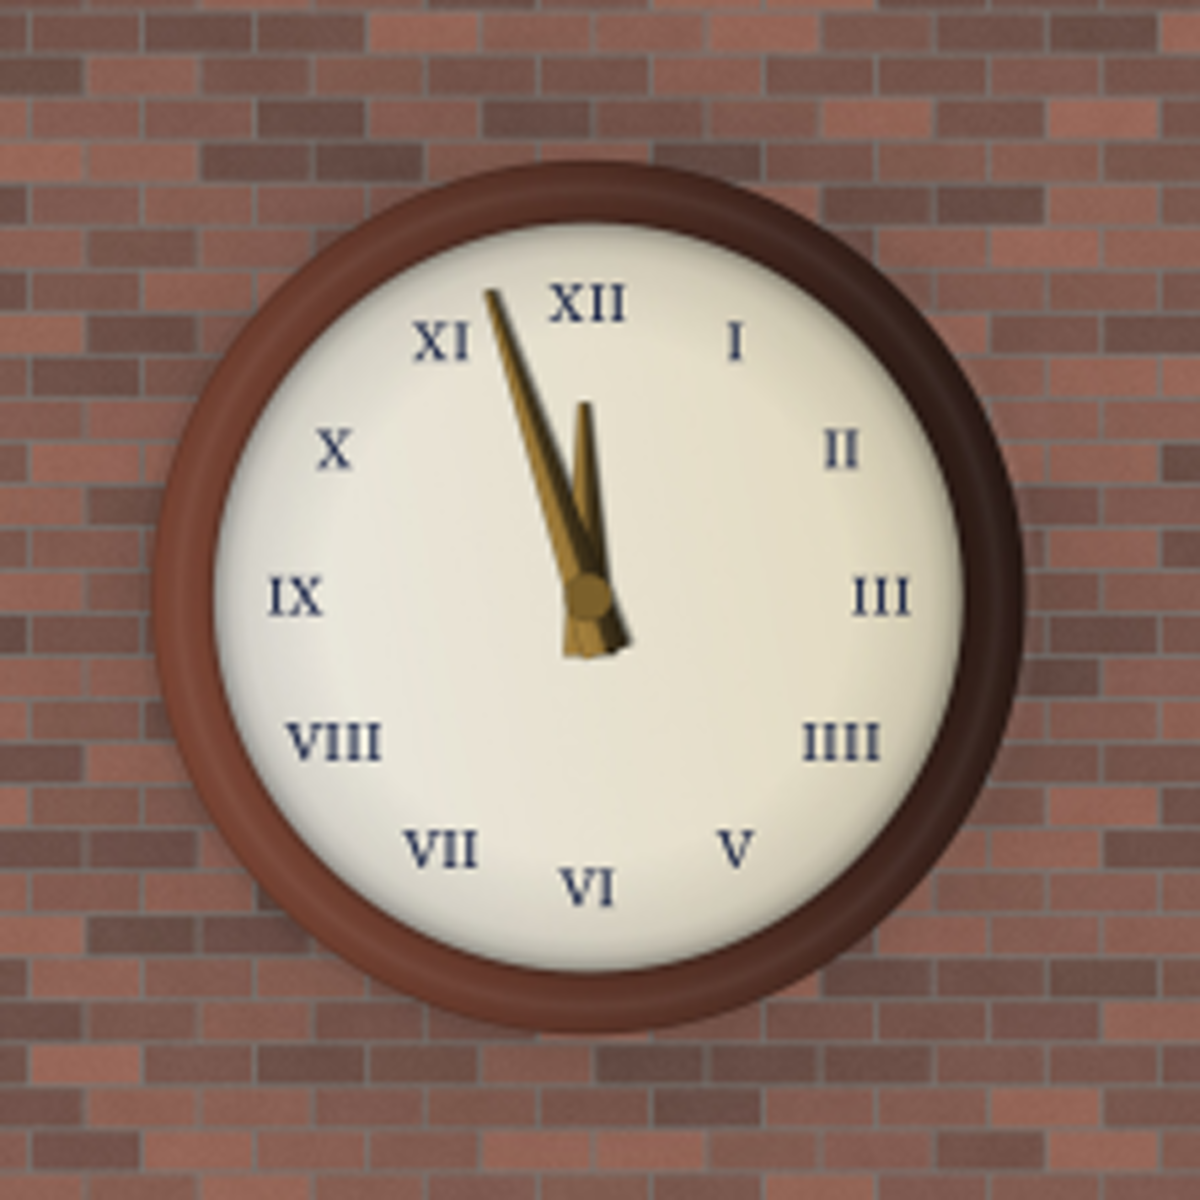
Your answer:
11:57
